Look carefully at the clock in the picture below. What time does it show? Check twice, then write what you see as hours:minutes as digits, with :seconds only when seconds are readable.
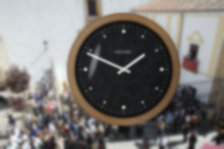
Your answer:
1:49
